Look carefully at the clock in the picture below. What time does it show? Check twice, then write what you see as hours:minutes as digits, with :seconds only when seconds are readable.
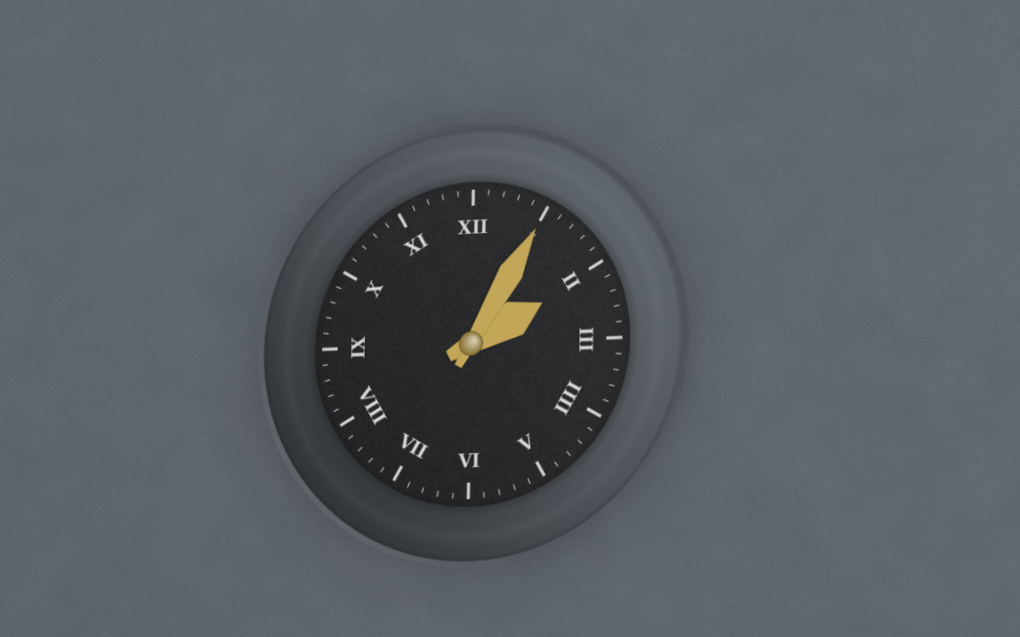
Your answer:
2:05
